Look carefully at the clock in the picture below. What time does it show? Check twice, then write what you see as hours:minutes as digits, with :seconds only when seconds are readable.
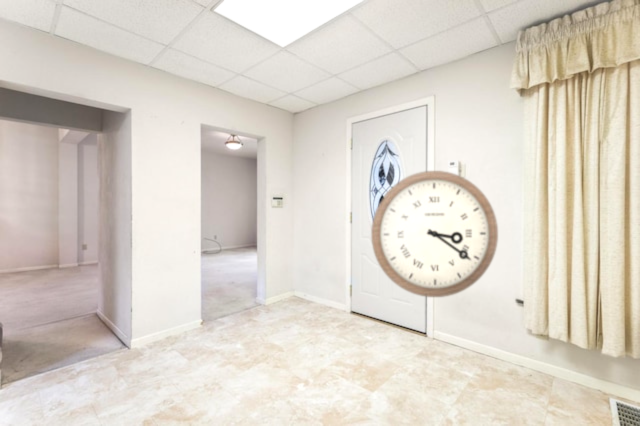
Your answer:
3:21
